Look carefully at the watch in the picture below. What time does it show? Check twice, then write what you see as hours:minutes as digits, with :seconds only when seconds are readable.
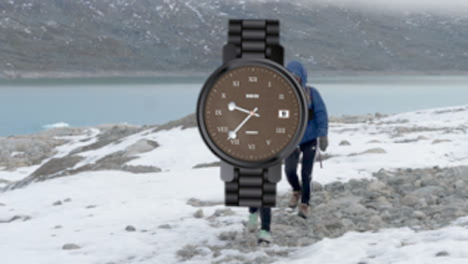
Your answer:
9:37
